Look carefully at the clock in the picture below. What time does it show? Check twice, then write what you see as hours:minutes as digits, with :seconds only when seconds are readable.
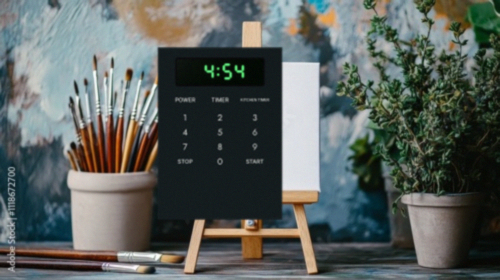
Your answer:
4:54
